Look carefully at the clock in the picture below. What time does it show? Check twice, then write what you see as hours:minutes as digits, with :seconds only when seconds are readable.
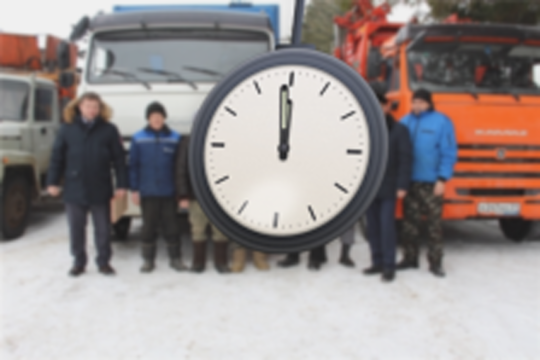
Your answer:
11:59
